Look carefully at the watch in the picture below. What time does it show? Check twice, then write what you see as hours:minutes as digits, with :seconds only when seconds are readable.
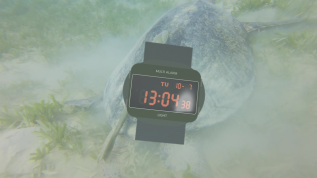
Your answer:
13:04:38
